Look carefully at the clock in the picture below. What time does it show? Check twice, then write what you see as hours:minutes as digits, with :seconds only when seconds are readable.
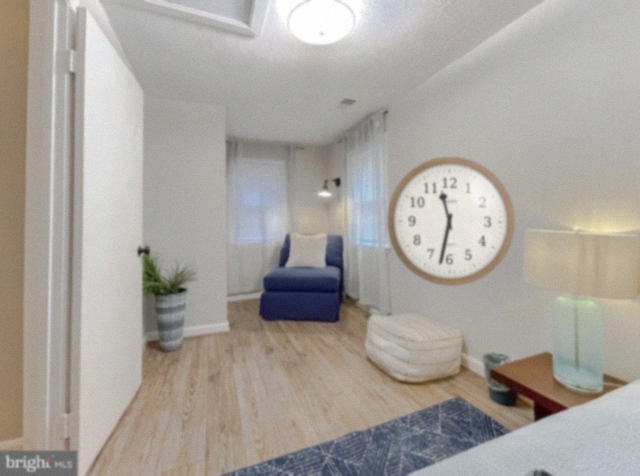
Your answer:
11:32
